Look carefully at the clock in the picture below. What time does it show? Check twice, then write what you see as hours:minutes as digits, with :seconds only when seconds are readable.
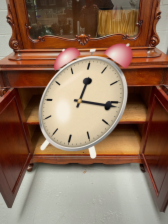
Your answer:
12:16
